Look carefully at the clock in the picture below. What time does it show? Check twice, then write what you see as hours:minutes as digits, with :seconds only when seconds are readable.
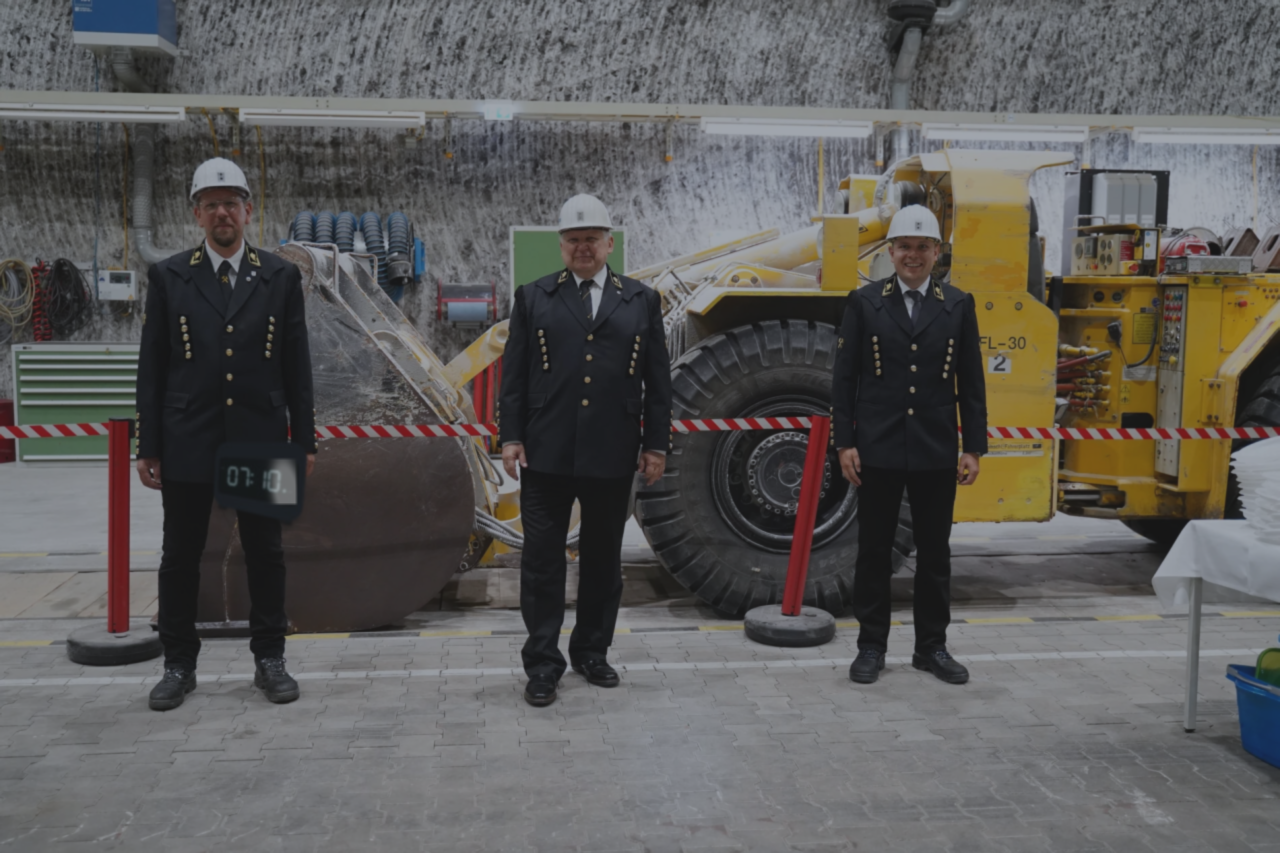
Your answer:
7:10
